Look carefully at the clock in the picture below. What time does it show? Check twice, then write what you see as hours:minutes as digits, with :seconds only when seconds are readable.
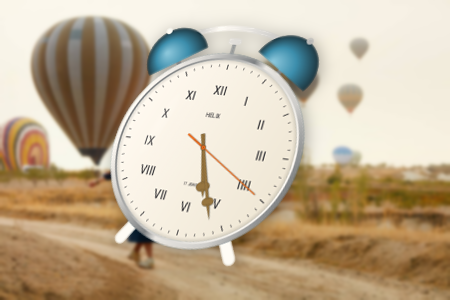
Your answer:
5:26:20
